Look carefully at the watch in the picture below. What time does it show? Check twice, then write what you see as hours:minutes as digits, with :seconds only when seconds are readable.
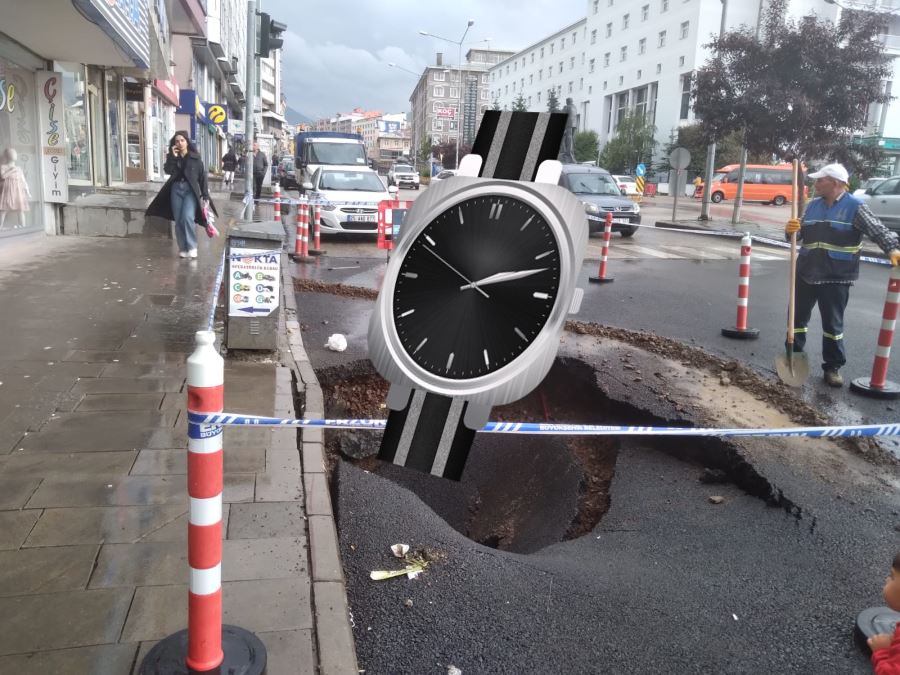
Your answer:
2:11:49
